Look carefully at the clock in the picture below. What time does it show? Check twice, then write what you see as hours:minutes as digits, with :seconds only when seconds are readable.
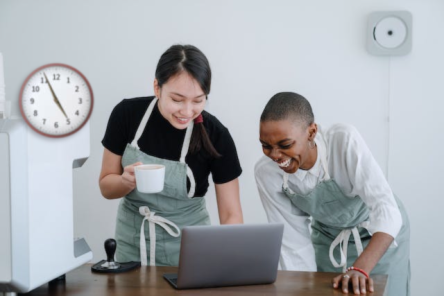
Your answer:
4:56
